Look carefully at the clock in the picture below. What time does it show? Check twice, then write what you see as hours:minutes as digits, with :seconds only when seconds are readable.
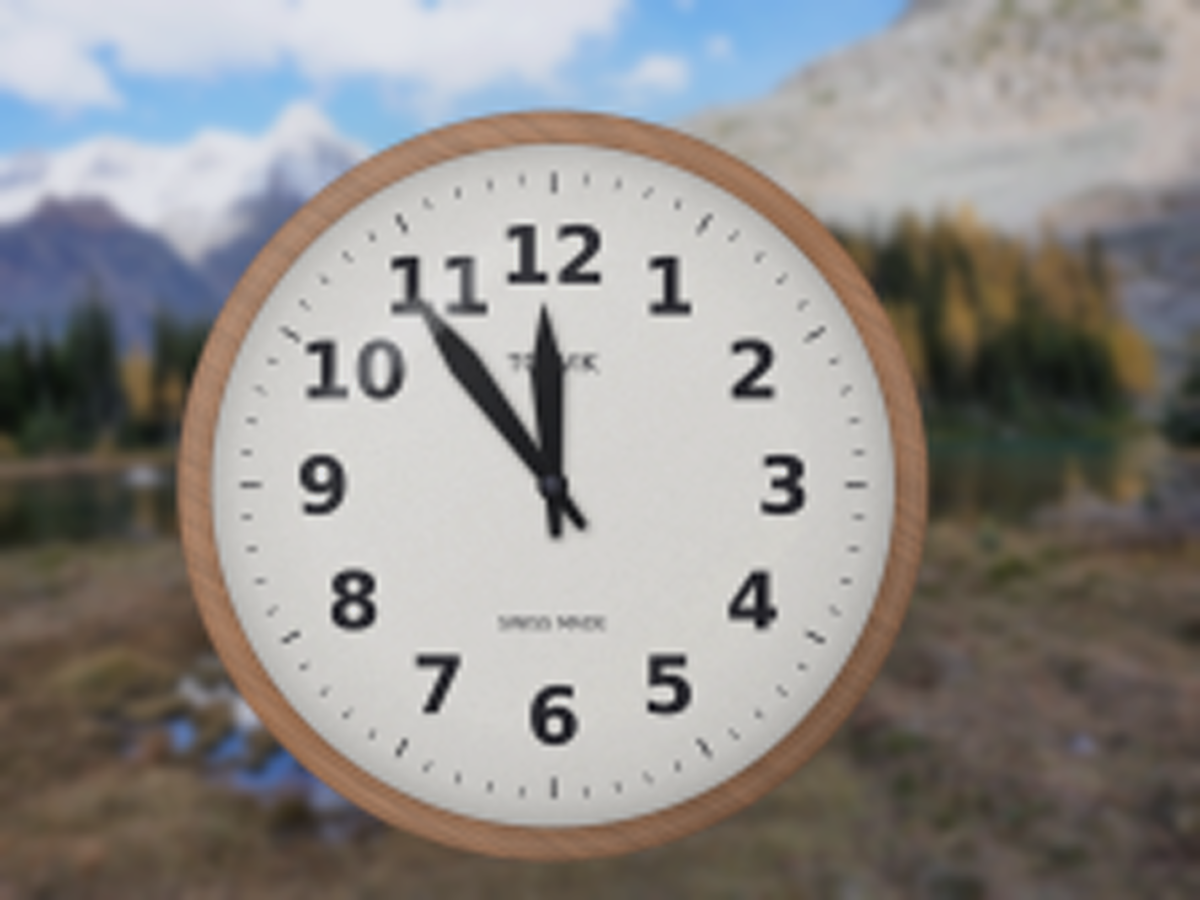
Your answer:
11:54
